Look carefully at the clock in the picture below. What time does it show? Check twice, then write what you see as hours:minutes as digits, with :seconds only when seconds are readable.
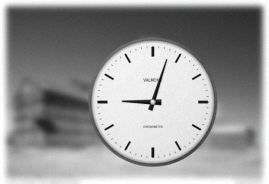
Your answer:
9:03
